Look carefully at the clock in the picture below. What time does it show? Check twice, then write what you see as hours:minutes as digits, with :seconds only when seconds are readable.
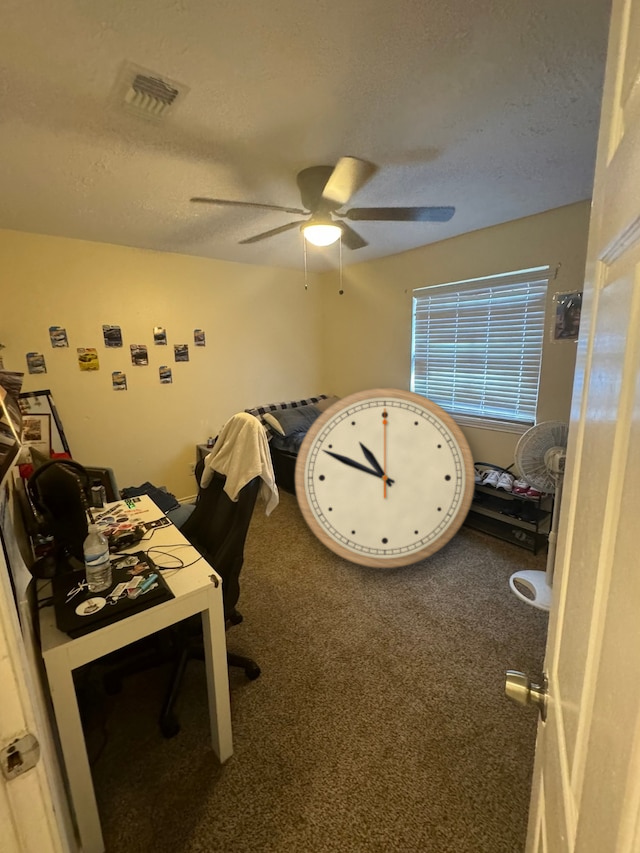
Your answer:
10:49:00
